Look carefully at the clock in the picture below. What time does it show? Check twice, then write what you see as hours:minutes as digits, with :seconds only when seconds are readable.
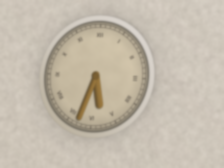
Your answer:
5:33
